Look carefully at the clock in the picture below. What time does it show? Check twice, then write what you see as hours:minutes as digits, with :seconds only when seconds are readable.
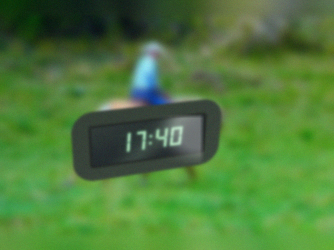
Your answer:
17:40
